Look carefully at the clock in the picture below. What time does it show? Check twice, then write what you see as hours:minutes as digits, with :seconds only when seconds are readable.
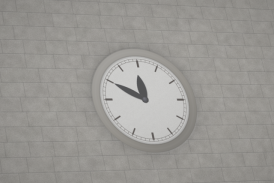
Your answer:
11:50
